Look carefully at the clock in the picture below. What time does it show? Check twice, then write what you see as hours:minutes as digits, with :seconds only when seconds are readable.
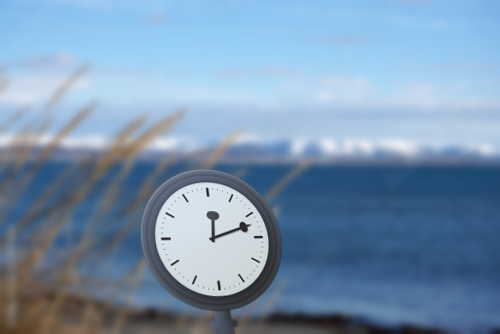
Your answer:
12:12
